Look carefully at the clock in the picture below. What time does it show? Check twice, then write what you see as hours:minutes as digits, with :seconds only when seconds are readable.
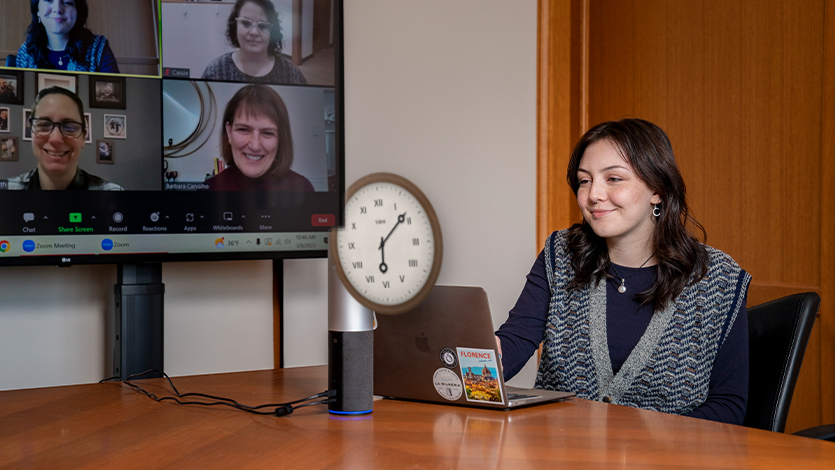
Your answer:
6:08
